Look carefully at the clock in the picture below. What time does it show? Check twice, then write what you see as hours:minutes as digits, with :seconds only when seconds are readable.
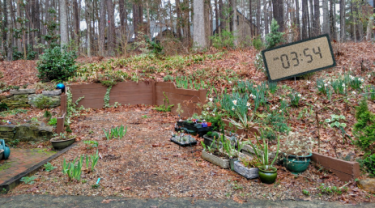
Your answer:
3:54
